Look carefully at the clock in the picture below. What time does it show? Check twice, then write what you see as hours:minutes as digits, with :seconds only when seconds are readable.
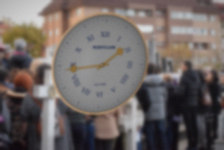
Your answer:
1:44
